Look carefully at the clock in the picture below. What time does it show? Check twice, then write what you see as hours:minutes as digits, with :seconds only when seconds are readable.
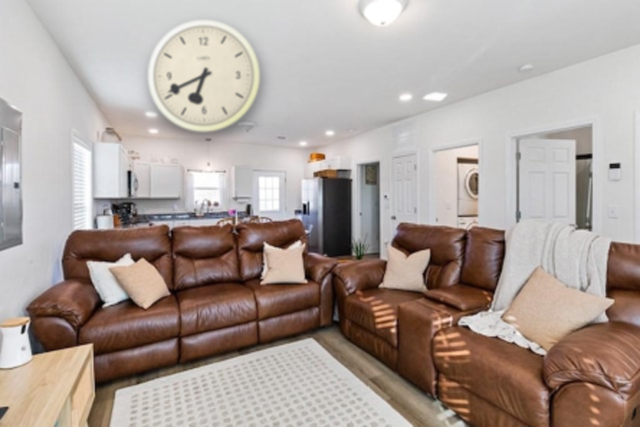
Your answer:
6:41
